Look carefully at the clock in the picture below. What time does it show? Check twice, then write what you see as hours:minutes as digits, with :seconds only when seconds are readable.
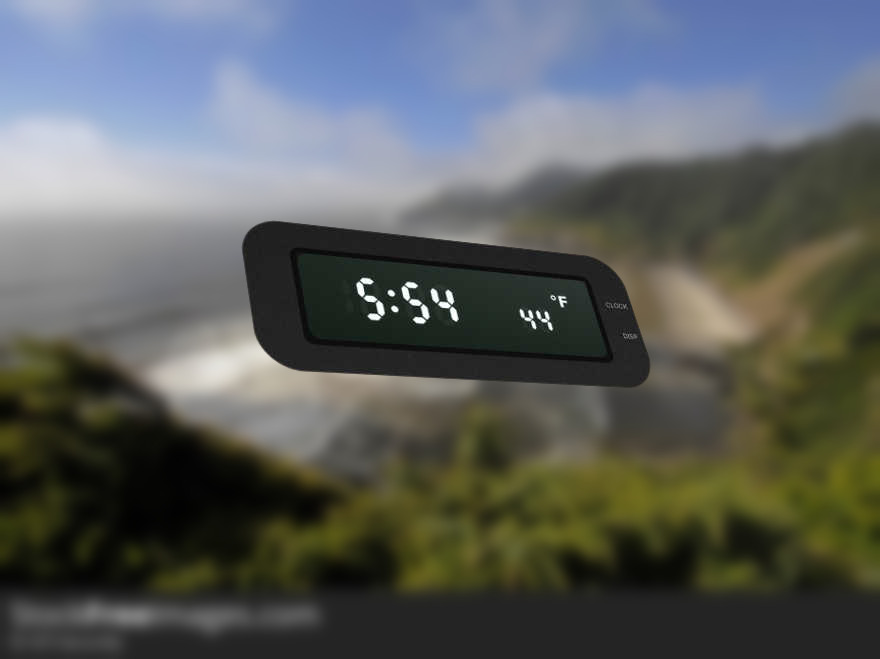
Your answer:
5:54
